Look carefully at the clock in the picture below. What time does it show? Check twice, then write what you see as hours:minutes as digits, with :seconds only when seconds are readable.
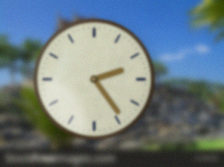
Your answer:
2:24
